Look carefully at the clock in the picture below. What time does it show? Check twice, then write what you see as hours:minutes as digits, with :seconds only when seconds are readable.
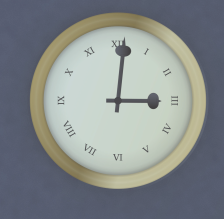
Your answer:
3:01
